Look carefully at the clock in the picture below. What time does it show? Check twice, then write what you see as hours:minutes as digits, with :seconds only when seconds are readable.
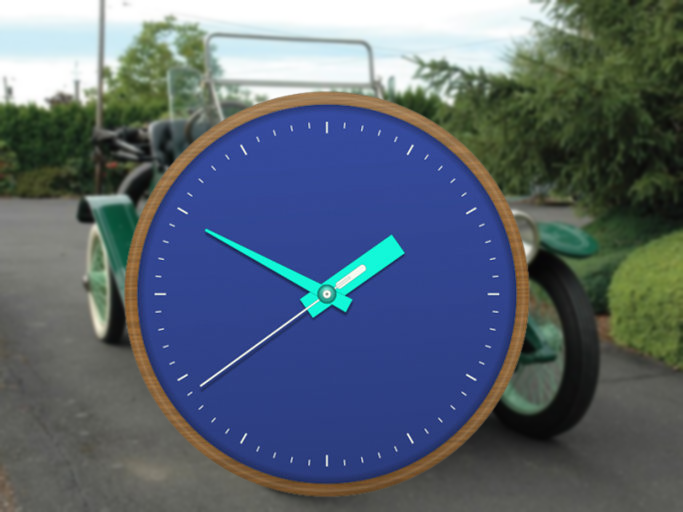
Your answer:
1:49:39
